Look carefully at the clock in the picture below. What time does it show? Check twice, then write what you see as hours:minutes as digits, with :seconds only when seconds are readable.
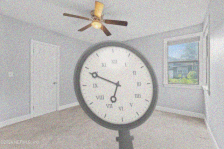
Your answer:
6:49
